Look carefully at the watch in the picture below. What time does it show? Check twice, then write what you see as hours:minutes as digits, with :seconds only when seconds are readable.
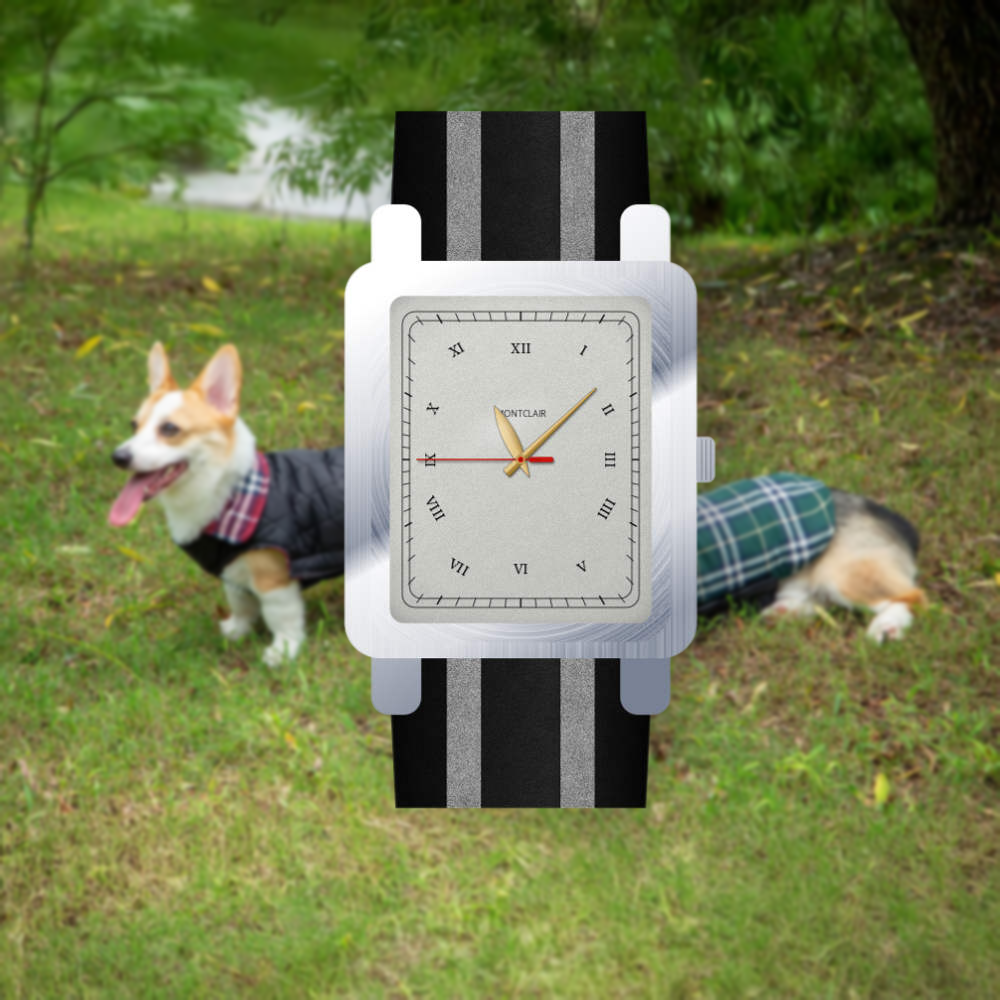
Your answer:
11:07:45
